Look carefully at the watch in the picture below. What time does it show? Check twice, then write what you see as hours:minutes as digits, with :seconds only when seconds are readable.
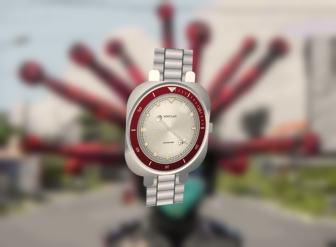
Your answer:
10:21
